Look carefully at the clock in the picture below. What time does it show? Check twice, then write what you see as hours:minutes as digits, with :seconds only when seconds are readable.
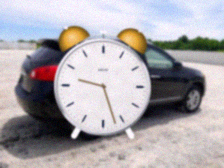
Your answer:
9:27
